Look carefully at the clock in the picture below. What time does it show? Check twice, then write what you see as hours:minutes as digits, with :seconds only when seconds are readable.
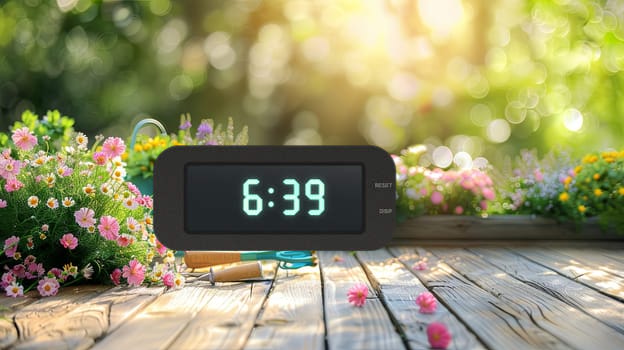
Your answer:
6:39
